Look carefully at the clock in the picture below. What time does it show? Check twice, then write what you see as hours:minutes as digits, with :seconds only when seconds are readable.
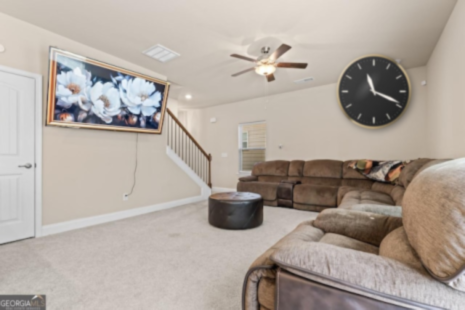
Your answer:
11:19
